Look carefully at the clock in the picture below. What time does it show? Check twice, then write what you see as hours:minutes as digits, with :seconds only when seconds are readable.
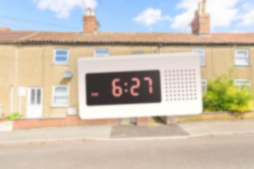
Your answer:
6:27
